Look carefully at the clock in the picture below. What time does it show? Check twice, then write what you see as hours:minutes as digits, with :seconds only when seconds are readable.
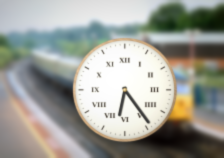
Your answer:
6:24
